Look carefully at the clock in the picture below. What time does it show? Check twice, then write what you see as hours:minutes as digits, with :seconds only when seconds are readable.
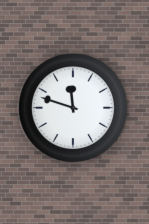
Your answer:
11:48
